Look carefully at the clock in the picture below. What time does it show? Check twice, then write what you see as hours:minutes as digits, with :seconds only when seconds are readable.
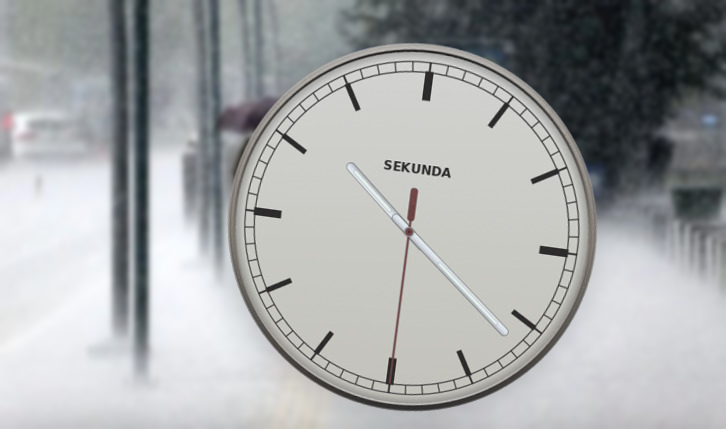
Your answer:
10:21:30
